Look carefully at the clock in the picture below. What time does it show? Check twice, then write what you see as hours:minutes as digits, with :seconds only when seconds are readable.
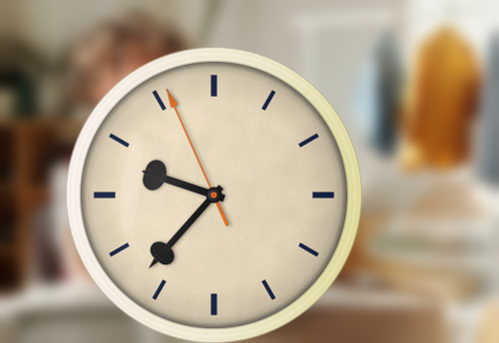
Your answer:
9:36:56
